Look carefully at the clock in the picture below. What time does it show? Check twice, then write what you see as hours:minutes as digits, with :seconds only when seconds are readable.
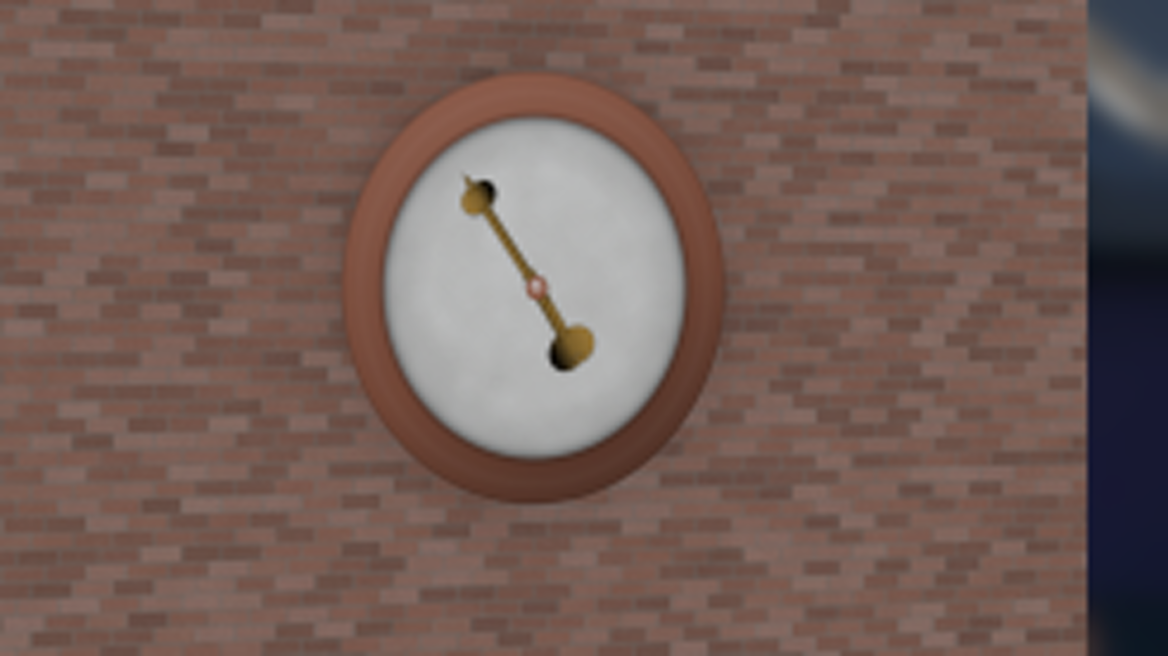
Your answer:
4:54
